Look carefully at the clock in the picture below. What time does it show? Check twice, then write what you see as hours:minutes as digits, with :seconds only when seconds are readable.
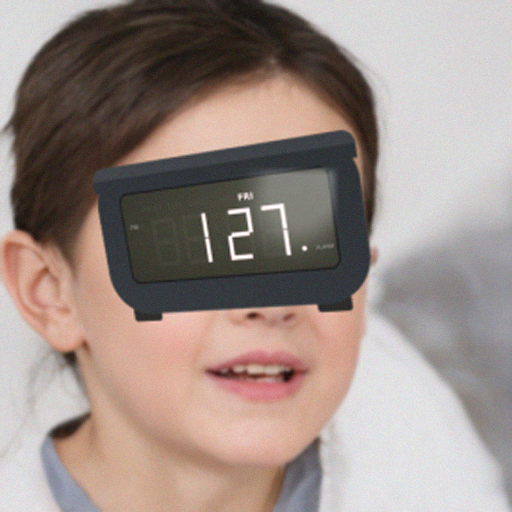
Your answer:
1:27
